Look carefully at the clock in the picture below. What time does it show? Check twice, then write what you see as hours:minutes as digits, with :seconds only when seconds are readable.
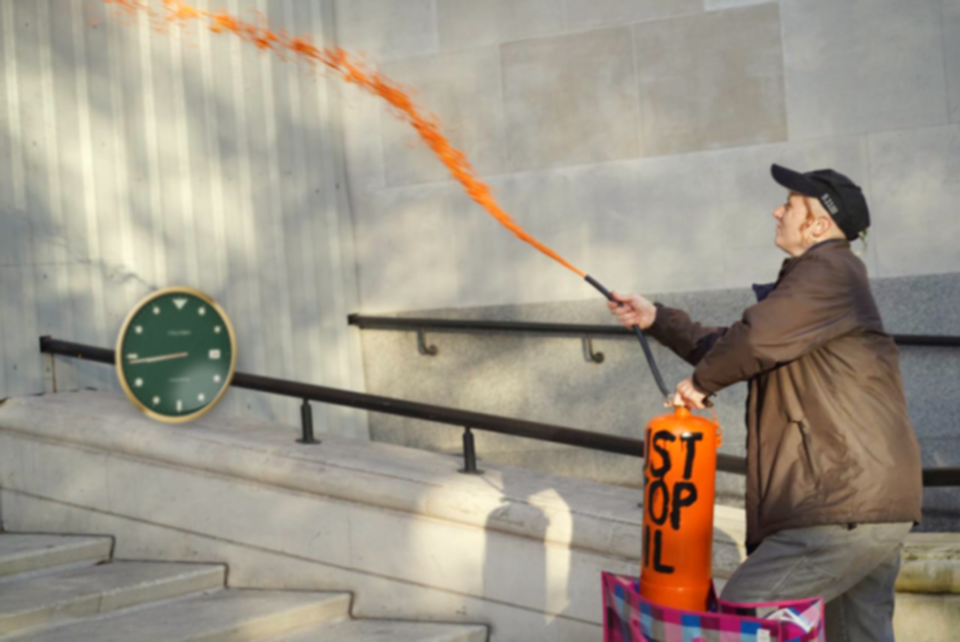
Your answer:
8:44
